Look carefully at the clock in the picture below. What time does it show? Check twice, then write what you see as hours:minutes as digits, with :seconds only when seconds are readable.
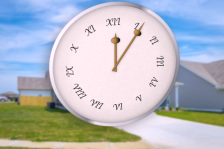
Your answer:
12:06
